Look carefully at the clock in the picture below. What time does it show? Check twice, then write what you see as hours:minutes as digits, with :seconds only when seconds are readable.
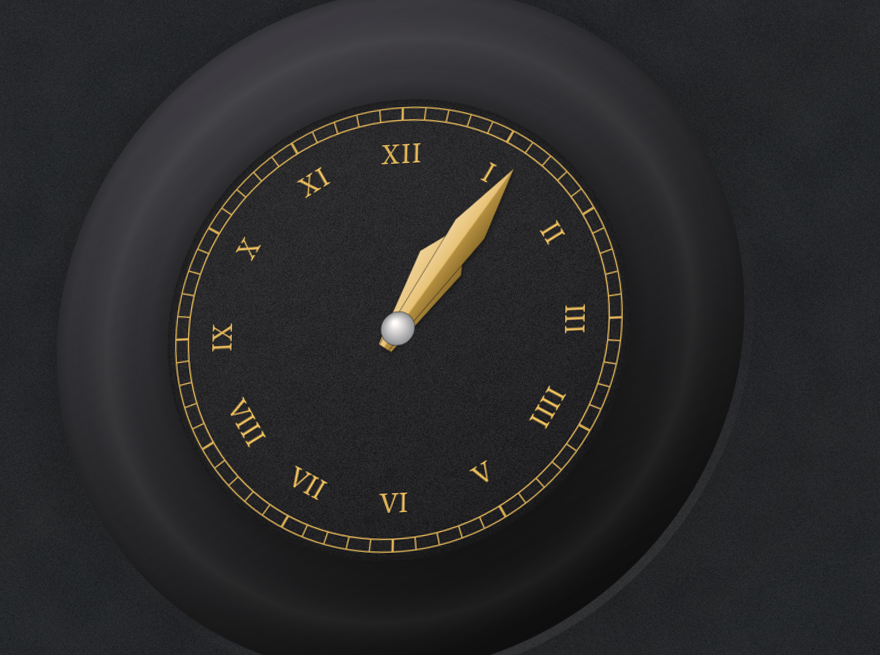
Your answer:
1:06
